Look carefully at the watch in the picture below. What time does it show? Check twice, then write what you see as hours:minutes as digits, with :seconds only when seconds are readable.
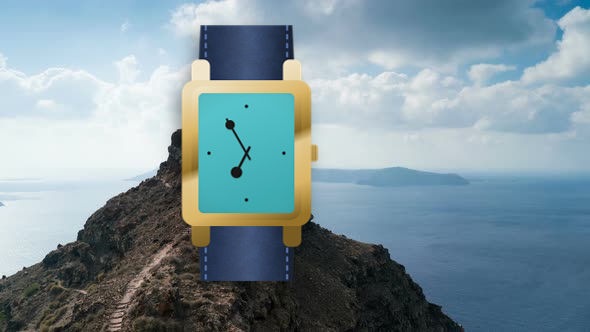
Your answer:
6:55
